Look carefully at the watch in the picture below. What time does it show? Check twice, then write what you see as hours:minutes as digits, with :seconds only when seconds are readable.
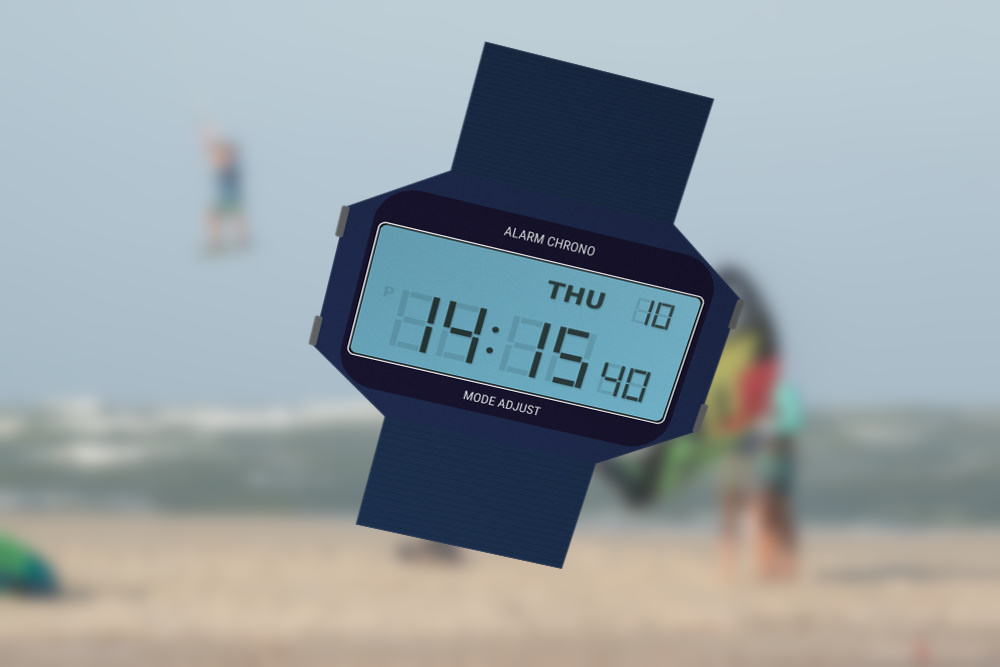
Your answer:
14:15:40
